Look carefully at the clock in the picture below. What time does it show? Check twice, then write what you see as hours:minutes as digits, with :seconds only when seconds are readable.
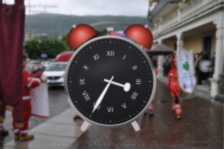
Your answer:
3:35
